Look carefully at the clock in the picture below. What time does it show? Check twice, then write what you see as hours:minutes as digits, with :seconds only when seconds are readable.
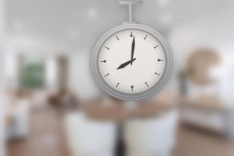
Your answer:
8:01
